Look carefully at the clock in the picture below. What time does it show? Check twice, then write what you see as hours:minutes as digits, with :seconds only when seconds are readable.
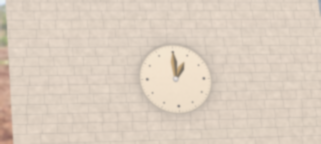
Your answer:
1:00
